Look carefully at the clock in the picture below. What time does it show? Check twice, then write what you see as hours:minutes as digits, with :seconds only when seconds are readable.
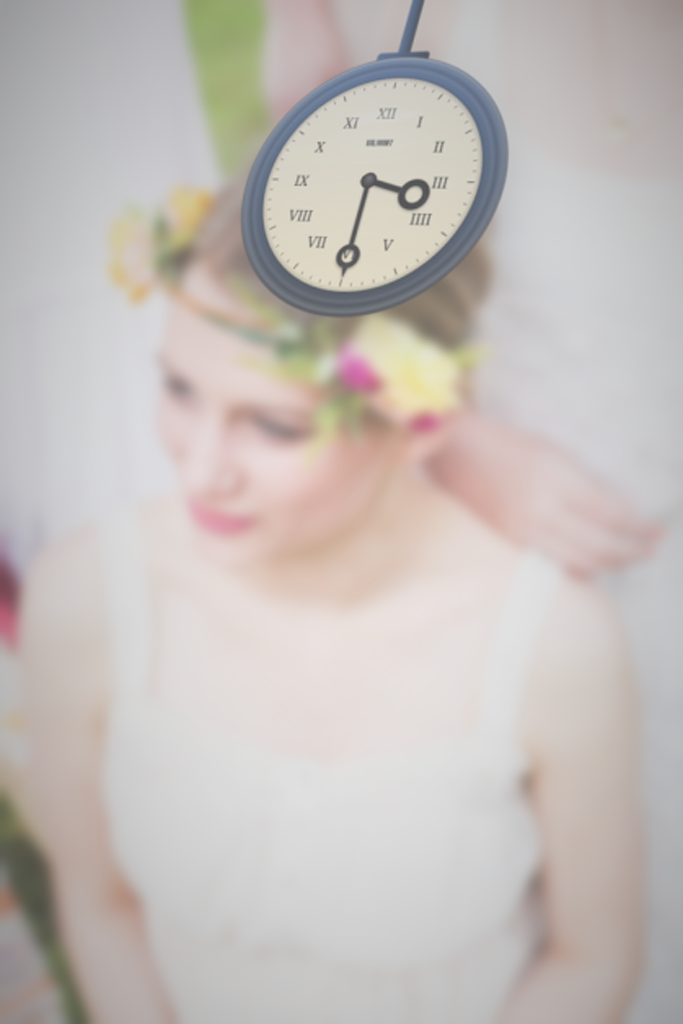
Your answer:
3:30
